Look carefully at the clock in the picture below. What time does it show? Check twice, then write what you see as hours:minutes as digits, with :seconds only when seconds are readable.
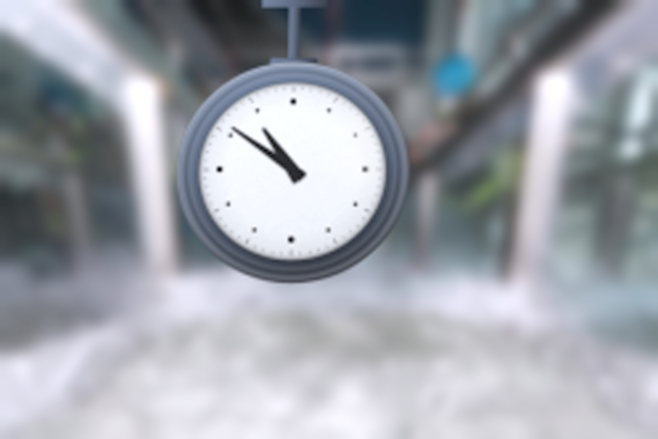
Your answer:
10:51
